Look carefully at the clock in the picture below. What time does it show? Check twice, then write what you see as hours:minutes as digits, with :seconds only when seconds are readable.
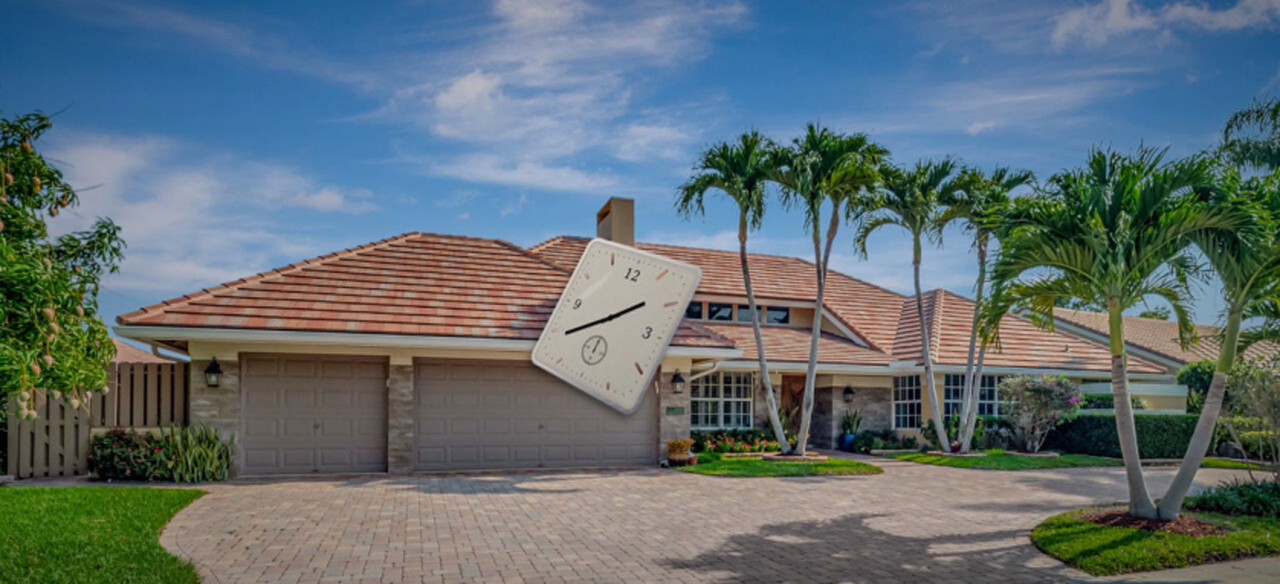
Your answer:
1:39
